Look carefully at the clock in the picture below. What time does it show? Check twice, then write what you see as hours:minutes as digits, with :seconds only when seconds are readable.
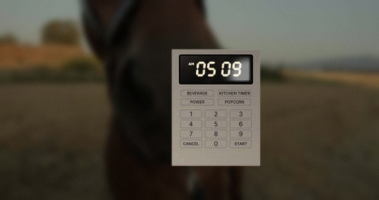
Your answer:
5:09
